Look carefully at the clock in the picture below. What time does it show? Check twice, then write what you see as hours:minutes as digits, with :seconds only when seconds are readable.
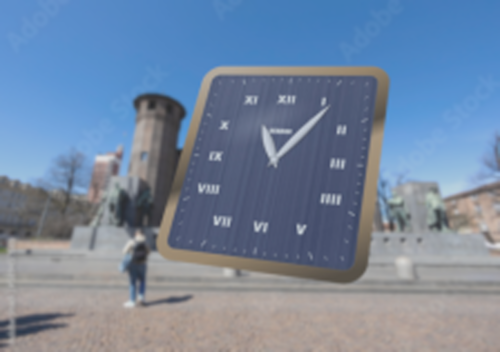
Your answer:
11:06
